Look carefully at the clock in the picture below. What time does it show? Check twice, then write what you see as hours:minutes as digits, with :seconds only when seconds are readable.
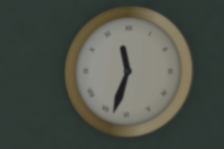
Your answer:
11:33
